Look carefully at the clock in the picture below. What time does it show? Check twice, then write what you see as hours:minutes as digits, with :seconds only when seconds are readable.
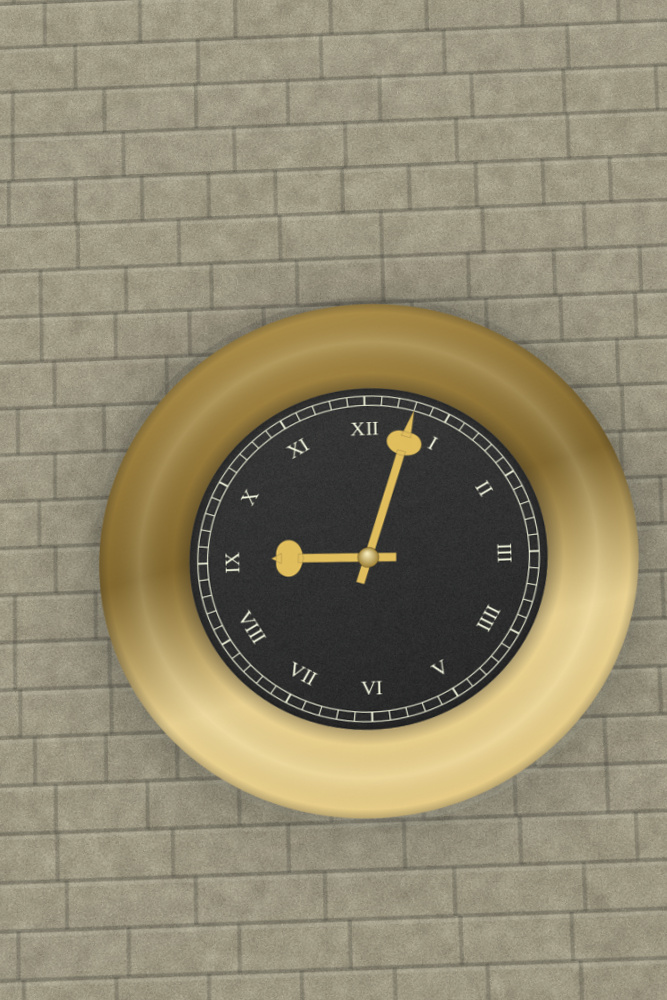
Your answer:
9:03
